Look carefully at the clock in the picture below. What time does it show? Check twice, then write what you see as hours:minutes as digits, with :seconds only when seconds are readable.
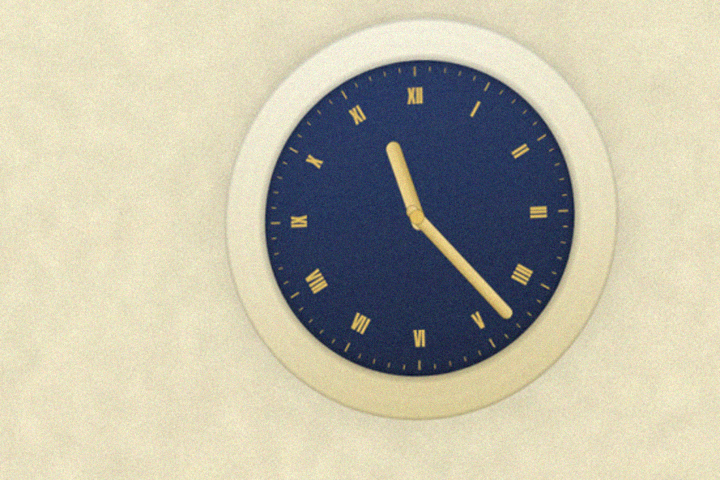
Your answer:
11:23
